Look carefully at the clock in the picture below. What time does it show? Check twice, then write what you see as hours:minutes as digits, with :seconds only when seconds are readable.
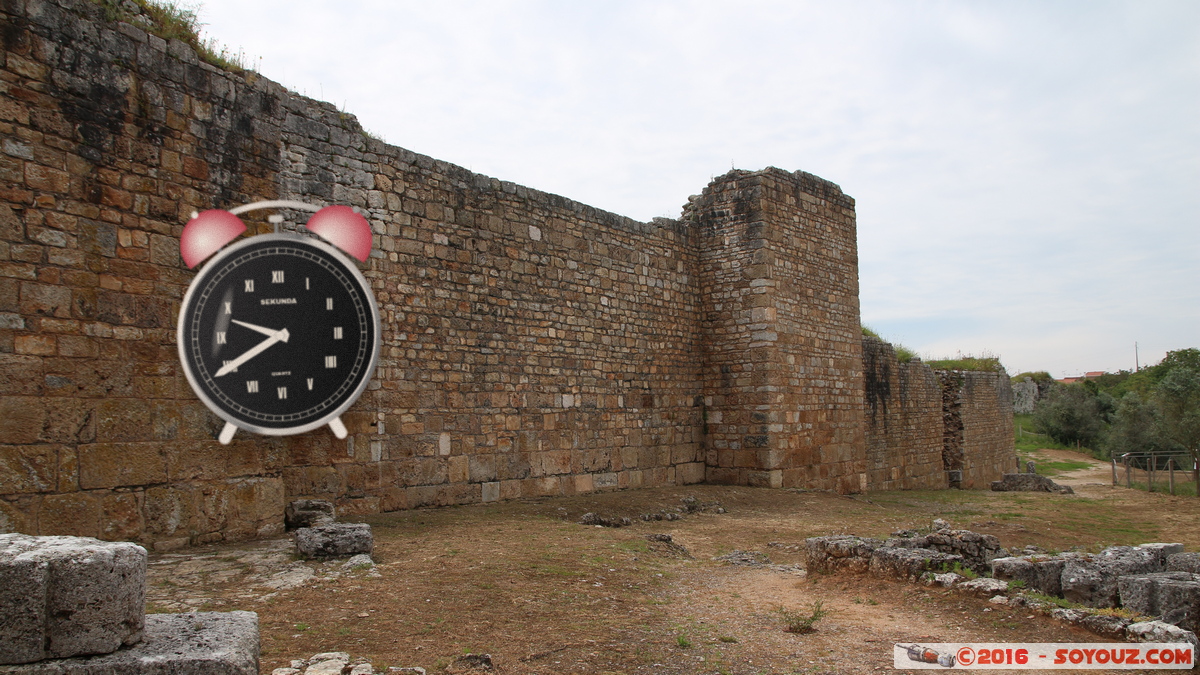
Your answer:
9:40
